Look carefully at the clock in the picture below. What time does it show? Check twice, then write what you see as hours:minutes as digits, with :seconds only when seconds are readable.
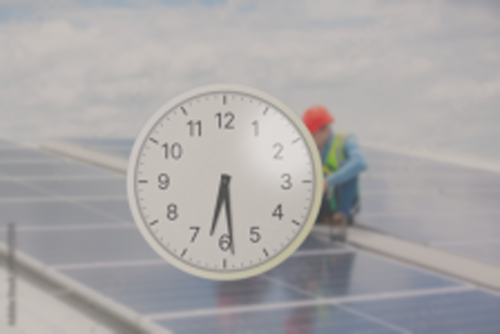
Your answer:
6:29
